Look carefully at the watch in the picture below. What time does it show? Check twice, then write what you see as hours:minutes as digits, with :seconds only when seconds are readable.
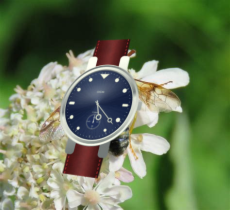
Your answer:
5:22
